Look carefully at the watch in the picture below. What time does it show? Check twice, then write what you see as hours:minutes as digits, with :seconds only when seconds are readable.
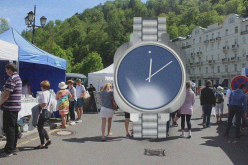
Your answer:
12:09
